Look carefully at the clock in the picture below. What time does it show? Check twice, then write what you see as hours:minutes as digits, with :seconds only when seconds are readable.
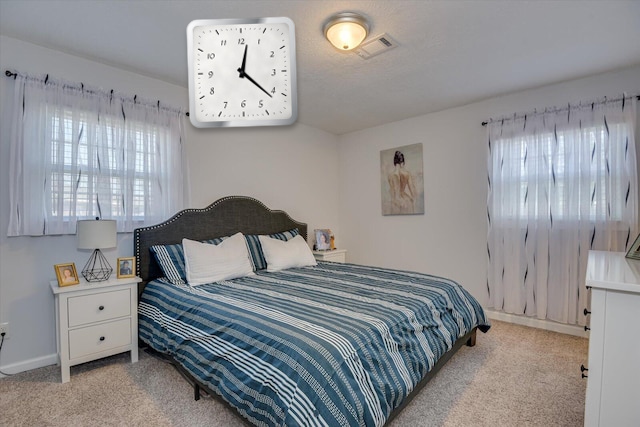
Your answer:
12:22
